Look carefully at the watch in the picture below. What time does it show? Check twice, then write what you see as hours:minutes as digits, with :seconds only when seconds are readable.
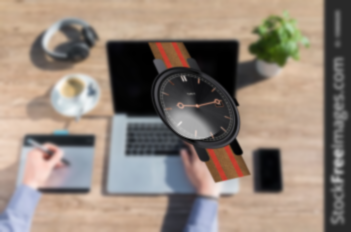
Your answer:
9:14
